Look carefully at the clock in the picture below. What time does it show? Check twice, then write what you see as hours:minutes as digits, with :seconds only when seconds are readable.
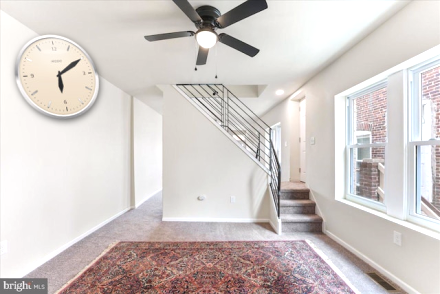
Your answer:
6:10
